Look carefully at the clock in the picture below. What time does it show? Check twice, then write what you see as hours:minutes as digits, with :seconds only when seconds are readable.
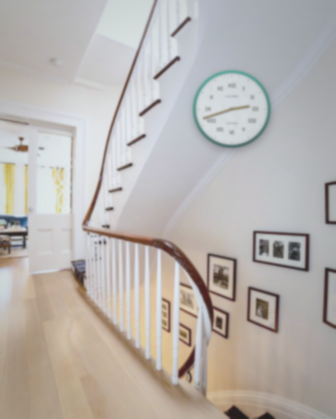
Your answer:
2:42
